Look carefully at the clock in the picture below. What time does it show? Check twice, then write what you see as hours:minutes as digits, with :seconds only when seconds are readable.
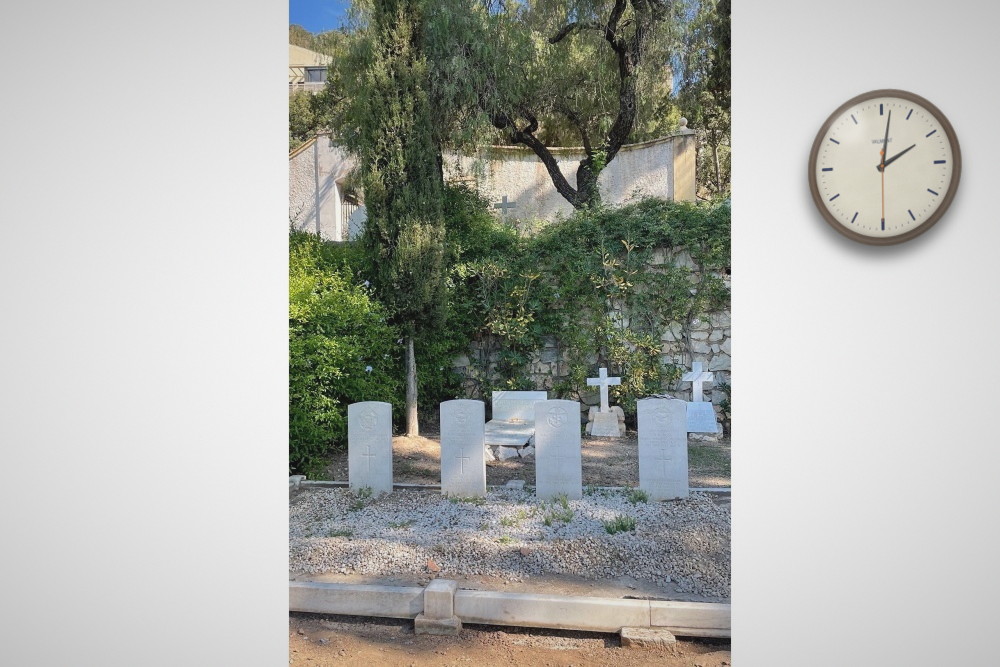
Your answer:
2:01:30
